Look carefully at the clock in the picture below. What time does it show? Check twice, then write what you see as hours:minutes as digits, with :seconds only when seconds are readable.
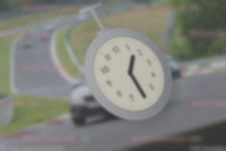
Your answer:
1:30
